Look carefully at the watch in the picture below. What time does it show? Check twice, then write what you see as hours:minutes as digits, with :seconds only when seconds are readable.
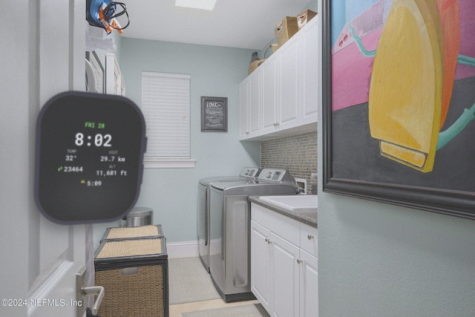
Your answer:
8:02
